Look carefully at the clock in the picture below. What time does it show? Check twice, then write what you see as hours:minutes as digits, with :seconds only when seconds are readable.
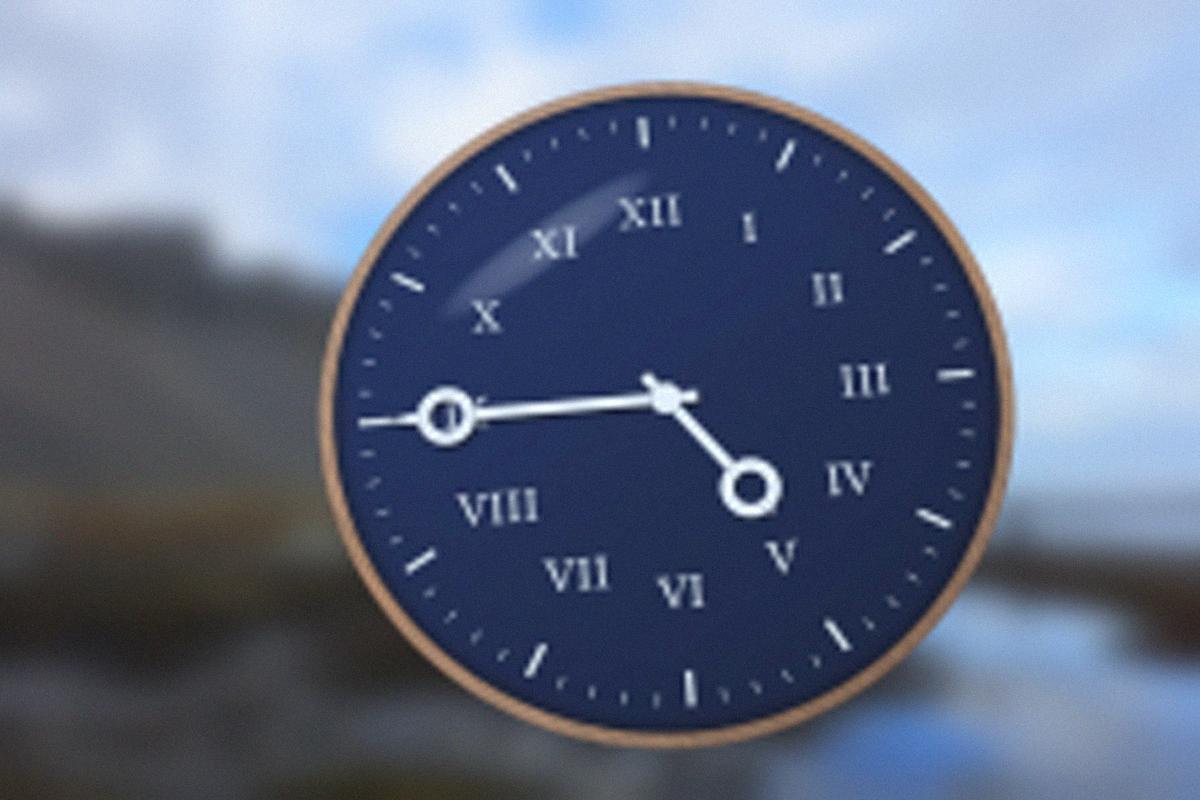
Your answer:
4:45
